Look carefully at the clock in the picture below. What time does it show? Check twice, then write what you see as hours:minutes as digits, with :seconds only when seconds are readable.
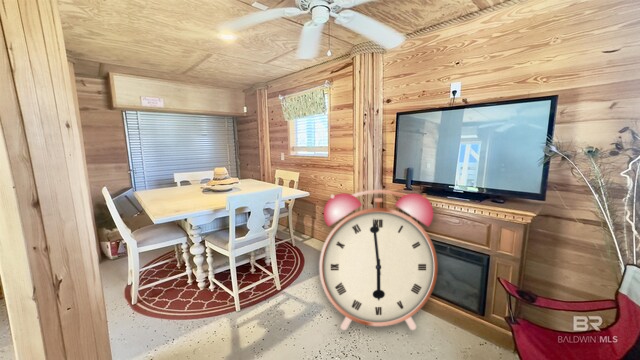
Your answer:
5:59
